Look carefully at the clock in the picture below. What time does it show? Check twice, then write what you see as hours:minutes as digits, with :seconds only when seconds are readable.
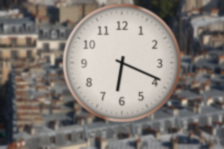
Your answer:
6:19
